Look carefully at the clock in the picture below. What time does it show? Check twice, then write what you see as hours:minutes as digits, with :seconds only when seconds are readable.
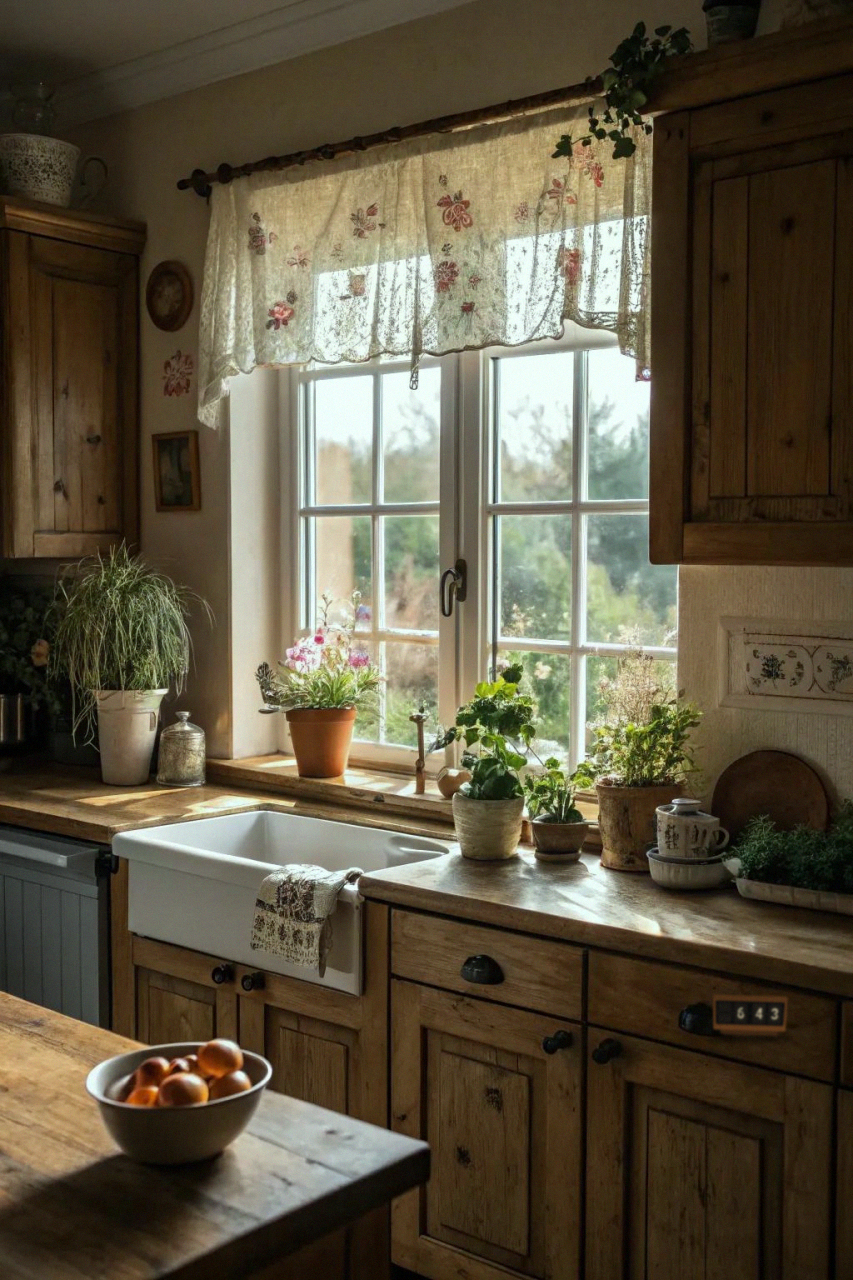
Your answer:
6:43
